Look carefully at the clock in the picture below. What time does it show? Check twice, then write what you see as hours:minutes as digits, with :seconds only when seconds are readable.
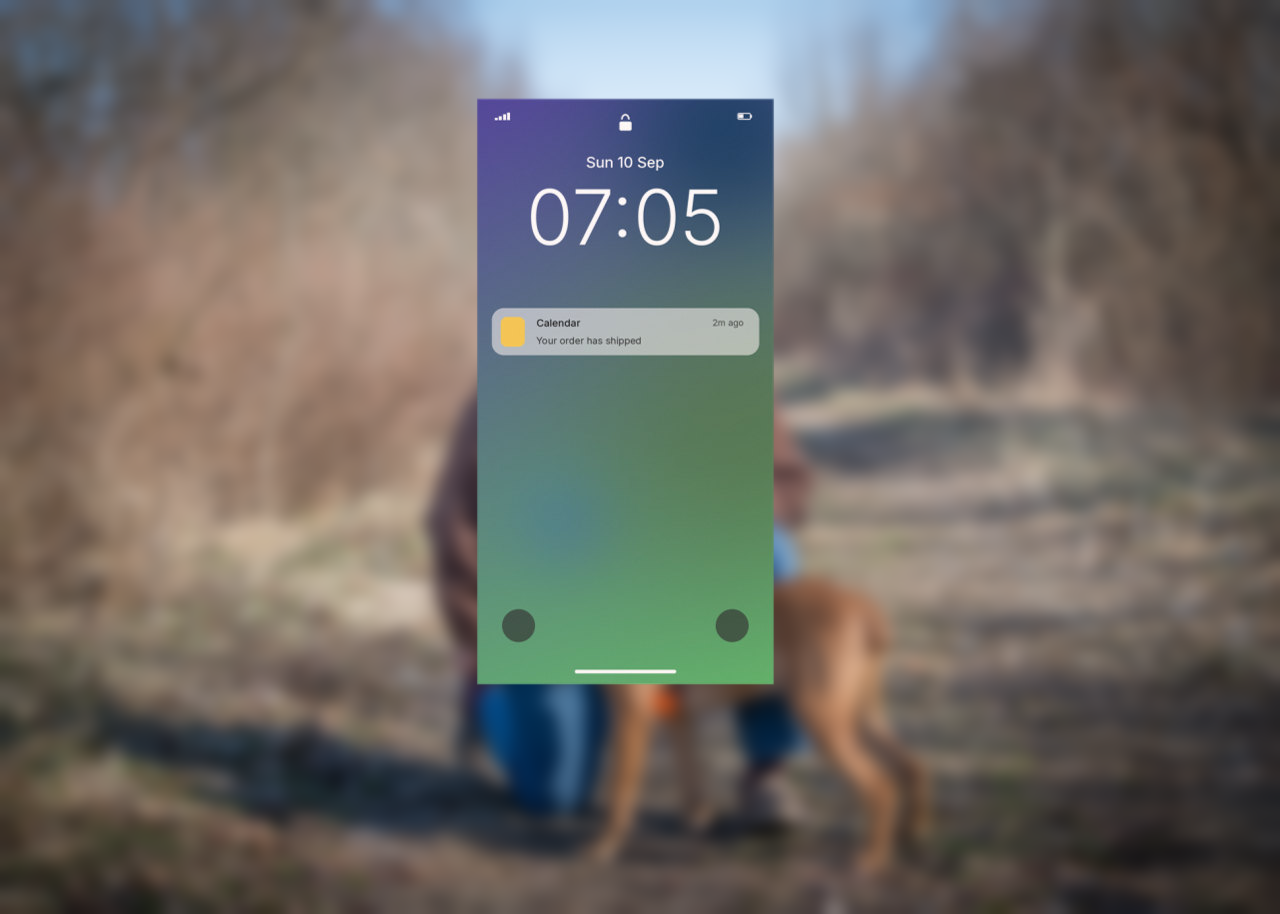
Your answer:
7:05
